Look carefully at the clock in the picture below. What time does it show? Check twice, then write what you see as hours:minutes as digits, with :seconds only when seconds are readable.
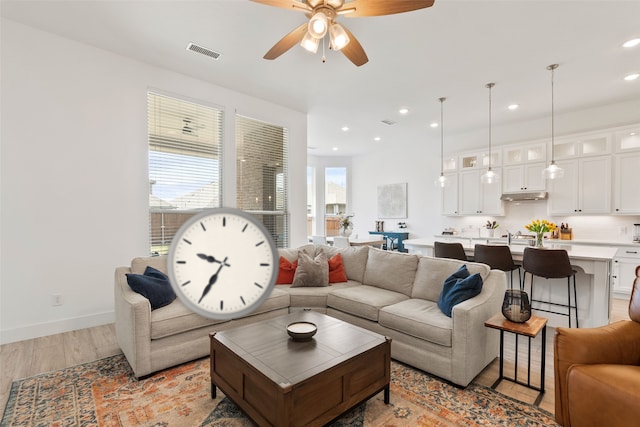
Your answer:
9:35
